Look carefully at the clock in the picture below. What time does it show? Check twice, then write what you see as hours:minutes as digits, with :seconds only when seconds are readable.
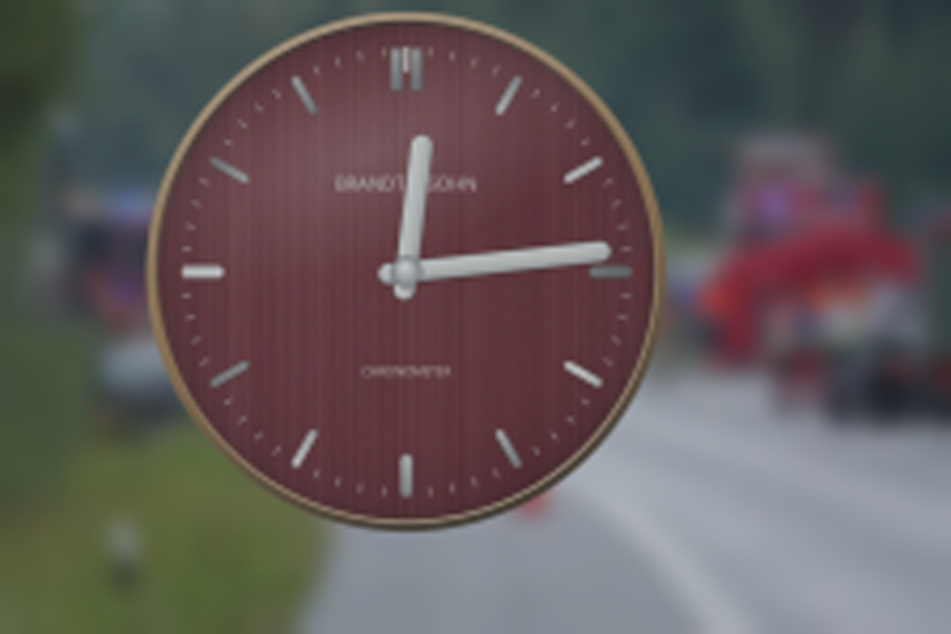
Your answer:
12:14
